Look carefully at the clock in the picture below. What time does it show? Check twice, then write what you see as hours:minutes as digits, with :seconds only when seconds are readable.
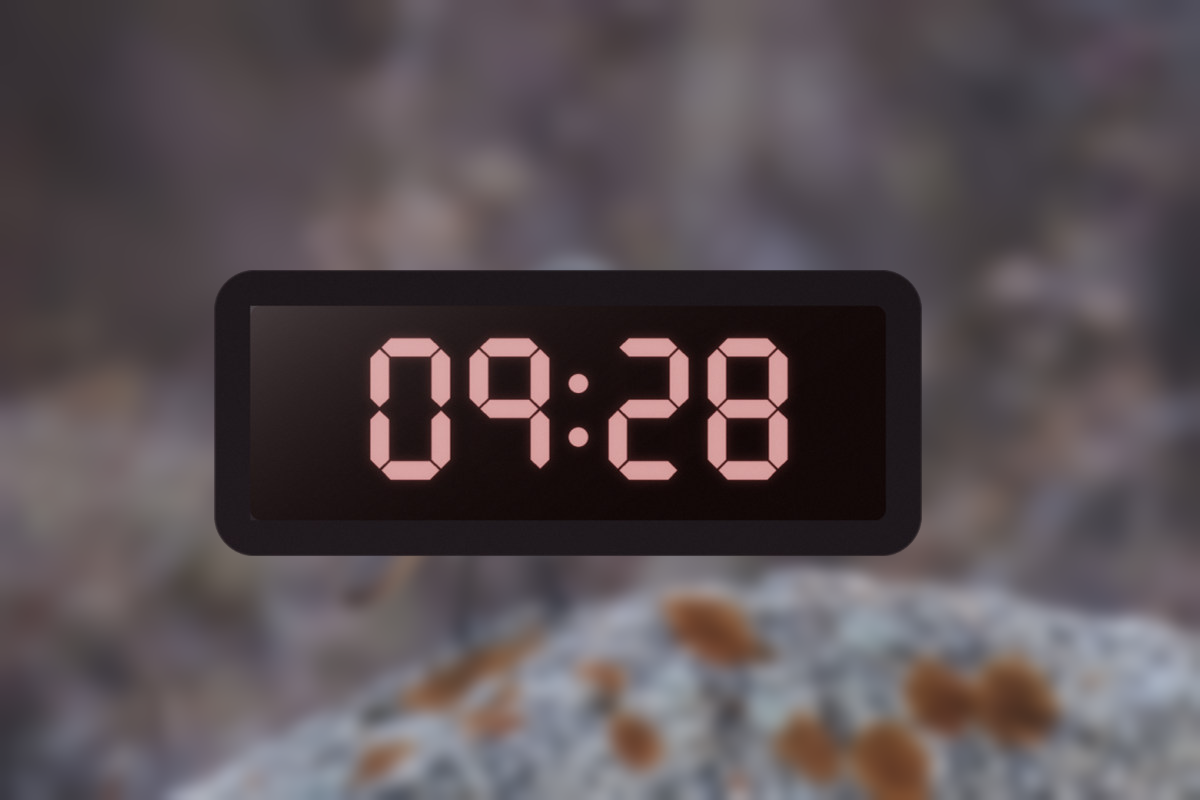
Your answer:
9:28
